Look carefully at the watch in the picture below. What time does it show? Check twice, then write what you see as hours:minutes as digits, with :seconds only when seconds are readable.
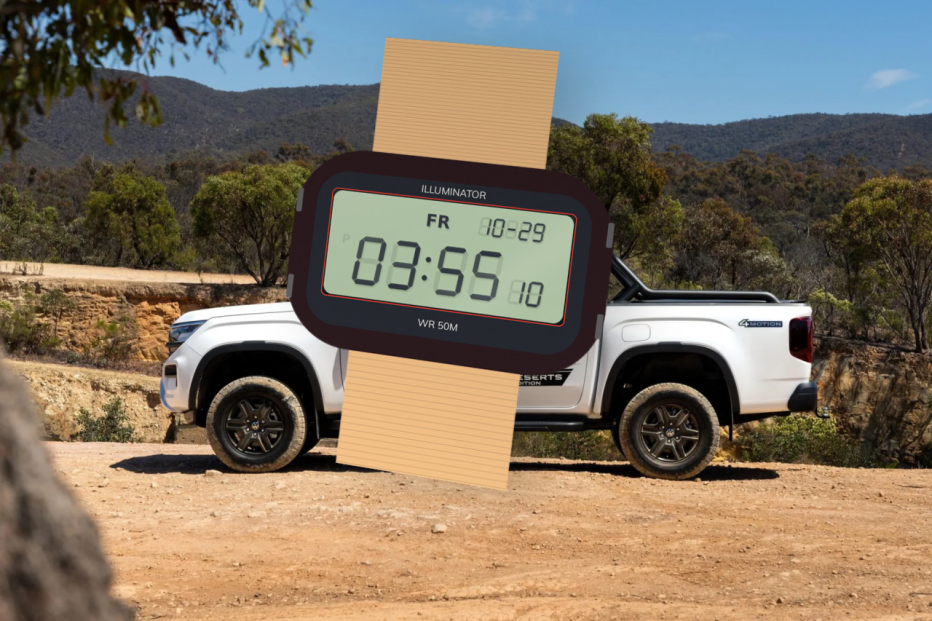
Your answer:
3:55:10
